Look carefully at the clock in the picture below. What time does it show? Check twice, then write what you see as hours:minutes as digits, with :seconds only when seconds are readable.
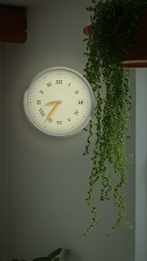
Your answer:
8:36
